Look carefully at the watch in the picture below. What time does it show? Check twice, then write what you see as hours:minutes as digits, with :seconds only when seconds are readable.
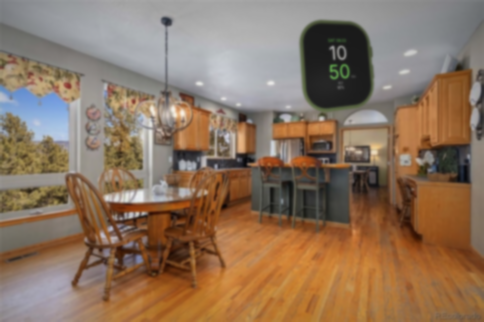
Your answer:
10:50
